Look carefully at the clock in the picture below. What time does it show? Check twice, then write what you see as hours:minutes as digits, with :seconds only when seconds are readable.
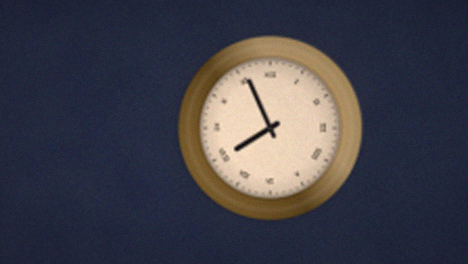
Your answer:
7:56
